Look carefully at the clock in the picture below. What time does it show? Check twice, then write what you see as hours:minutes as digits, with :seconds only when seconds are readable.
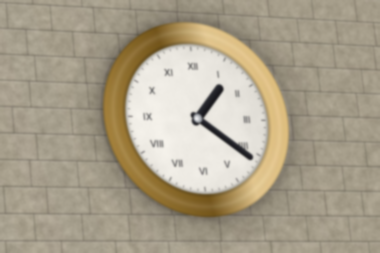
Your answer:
1:21
